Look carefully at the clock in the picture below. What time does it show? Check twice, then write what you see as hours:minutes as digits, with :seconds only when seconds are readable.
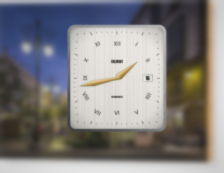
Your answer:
1:43
